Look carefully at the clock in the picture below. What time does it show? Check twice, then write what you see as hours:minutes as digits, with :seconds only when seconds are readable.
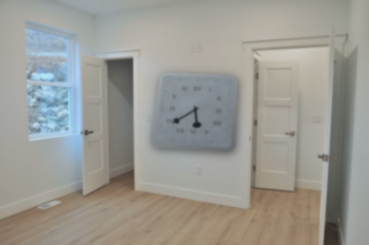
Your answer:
5:39
